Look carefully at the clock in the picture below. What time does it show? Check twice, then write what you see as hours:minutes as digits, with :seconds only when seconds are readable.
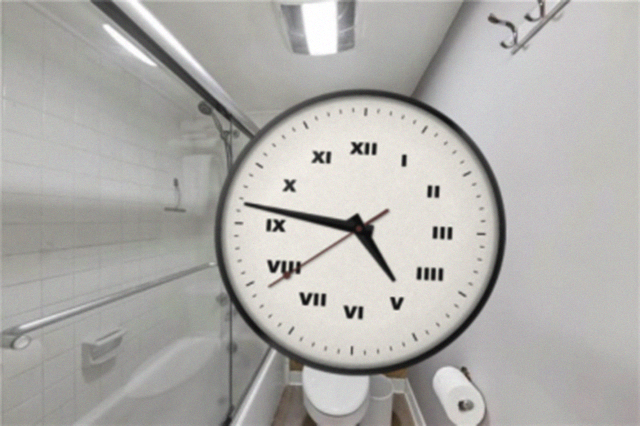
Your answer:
4:46:39
